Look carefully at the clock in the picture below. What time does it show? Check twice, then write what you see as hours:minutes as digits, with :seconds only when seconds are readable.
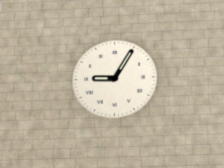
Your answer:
9:05
